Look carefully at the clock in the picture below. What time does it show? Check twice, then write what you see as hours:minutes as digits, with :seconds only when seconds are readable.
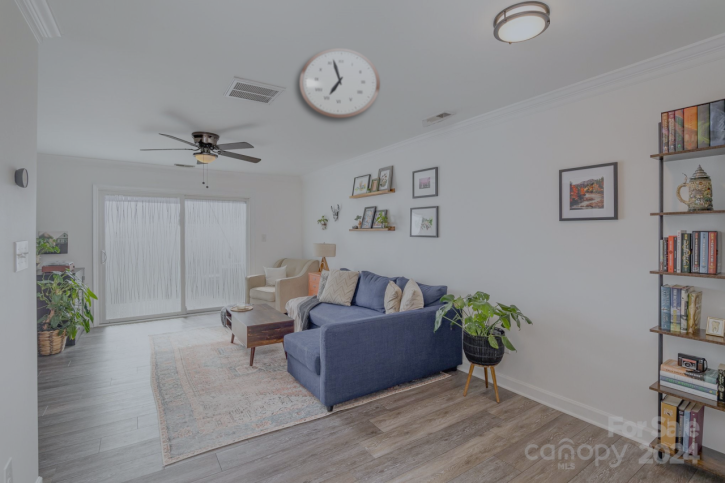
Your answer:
6:57
